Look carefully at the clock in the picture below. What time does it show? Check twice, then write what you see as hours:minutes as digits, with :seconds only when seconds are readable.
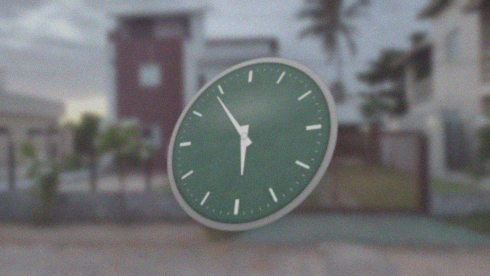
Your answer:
5:54
